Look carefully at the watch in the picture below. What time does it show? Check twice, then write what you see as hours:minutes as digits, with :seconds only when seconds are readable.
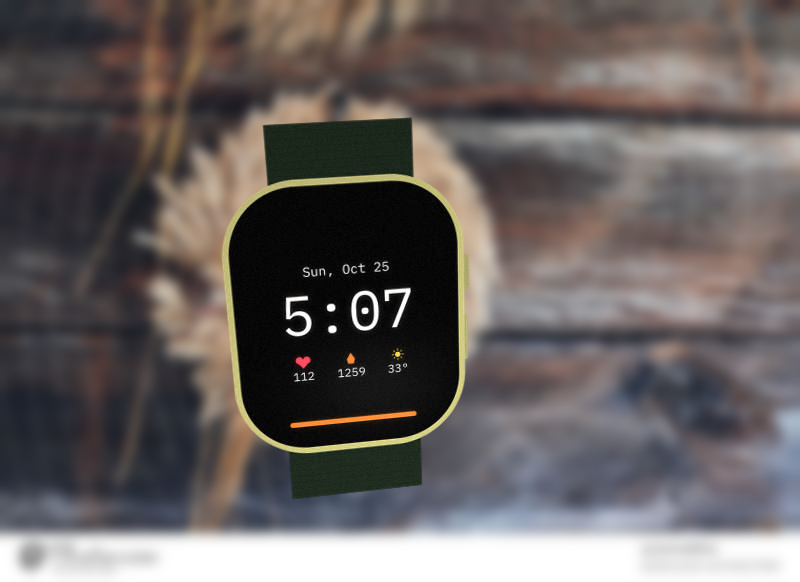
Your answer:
5:07
